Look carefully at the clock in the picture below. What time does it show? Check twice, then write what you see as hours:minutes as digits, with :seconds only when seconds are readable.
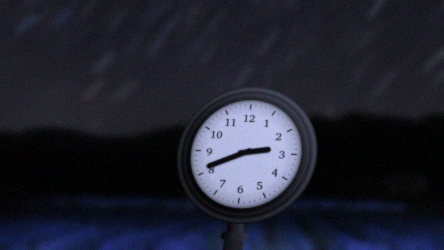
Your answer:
2:41
